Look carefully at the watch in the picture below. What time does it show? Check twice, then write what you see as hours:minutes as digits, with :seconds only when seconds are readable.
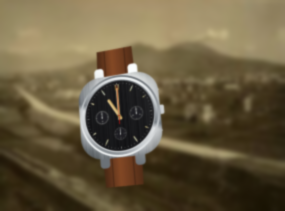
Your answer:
11:00
